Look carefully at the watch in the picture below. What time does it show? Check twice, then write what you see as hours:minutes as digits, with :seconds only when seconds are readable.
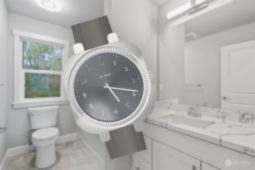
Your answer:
5:19
